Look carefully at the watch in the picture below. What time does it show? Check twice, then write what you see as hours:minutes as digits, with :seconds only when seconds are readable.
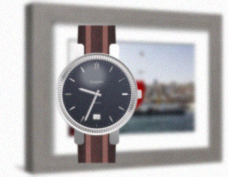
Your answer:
9:34
